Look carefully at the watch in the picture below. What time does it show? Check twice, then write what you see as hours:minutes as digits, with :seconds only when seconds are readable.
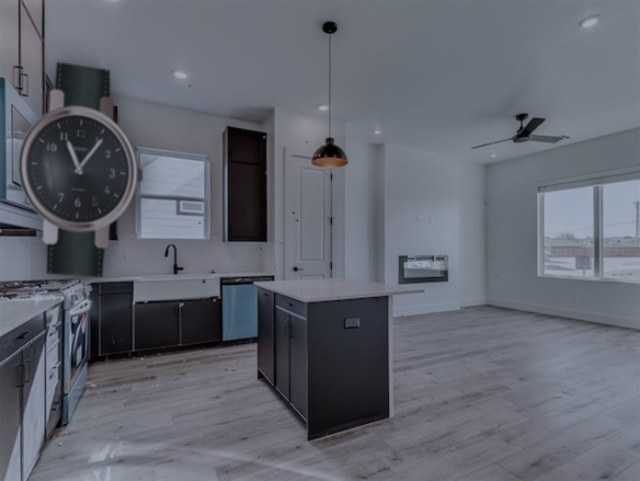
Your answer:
11:06
